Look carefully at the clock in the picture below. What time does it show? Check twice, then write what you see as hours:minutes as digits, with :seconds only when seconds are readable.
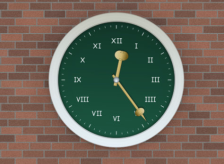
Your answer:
12:24
